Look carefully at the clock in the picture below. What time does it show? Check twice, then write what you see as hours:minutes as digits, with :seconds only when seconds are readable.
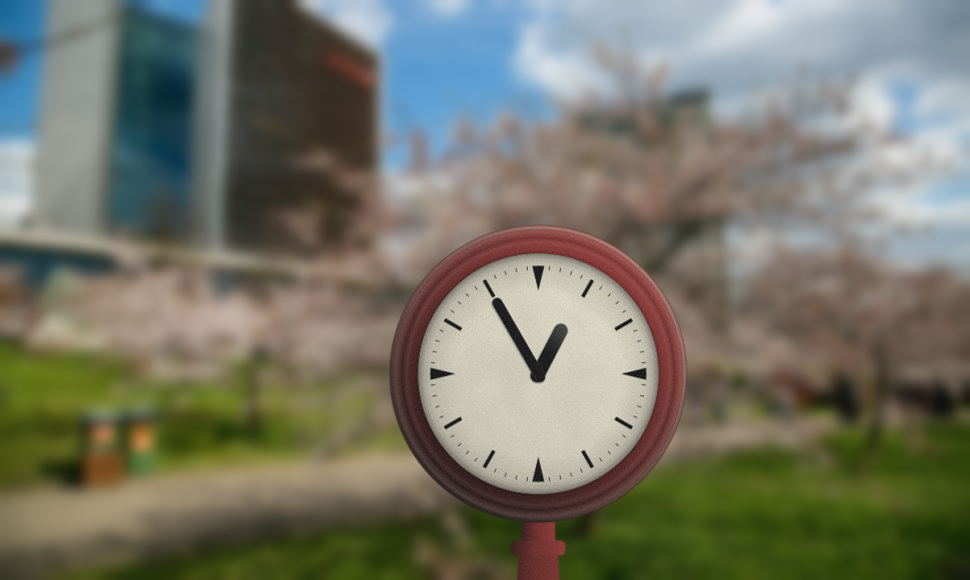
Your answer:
12:55
